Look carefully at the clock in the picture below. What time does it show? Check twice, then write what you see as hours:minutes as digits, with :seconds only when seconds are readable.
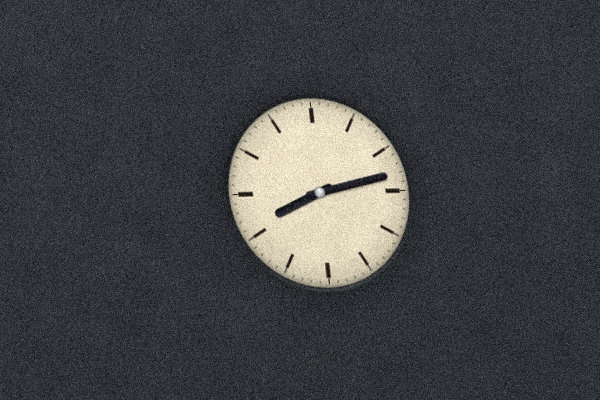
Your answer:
8:13
